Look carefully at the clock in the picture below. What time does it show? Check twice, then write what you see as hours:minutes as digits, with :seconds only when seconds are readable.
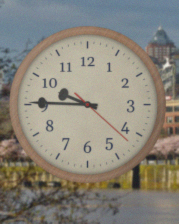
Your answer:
9:45:22
